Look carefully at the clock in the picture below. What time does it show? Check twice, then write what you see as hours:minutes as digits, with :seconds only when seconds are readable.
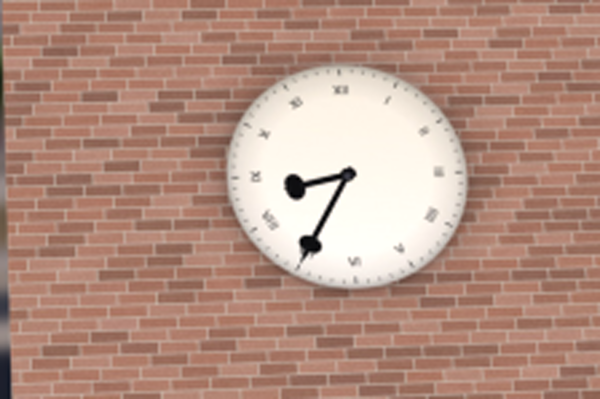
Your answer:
8:35
